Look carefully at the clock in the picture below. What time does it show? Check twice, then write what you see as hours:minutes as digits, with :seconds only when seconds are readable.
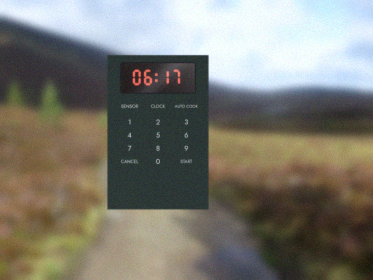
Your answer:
6:17
